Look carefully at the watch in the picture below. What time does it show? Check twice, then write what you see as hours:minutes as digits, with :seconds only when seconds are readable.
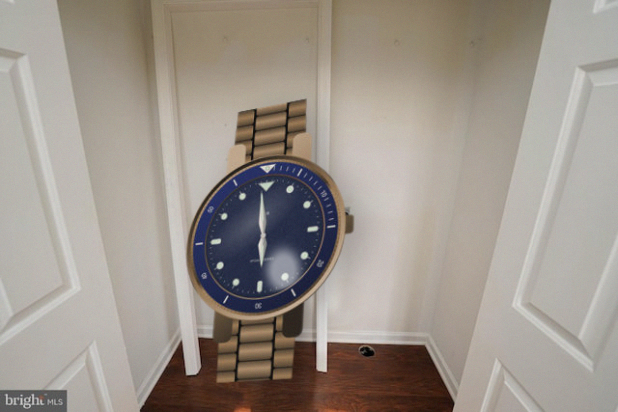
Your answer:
5:59
